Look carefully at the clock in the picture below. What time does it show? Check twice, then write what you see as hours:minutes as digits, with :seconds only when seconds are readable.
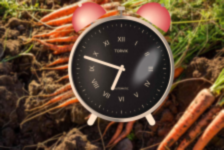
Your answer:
6:48
